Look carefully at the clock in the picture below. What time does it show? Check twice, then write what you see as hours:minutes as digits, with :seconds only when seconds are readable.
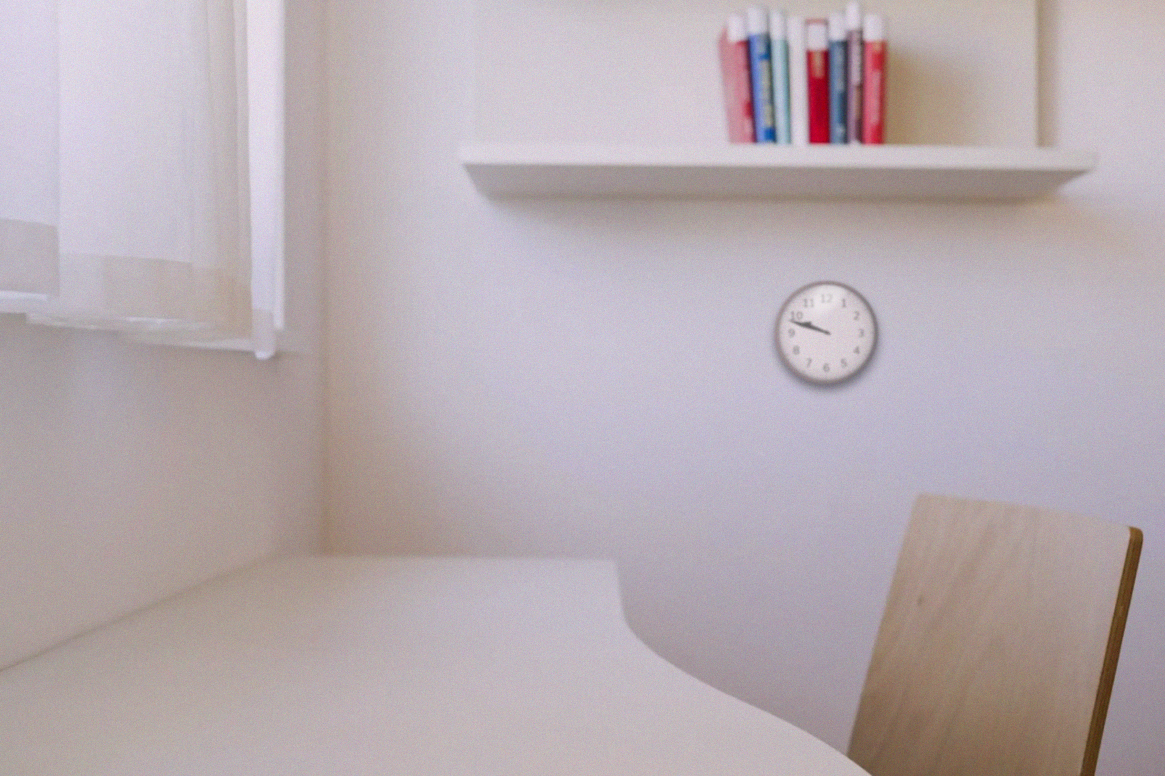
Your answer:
9:48
